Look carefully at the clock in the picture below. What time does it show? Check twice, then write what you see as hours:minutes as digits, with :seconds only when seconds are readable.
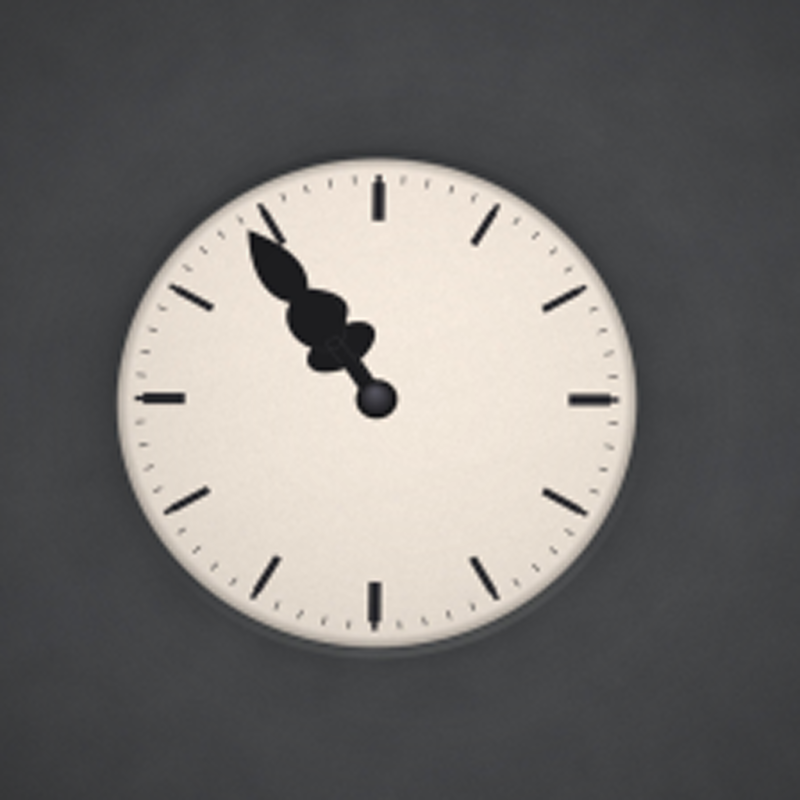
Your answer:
10:54
